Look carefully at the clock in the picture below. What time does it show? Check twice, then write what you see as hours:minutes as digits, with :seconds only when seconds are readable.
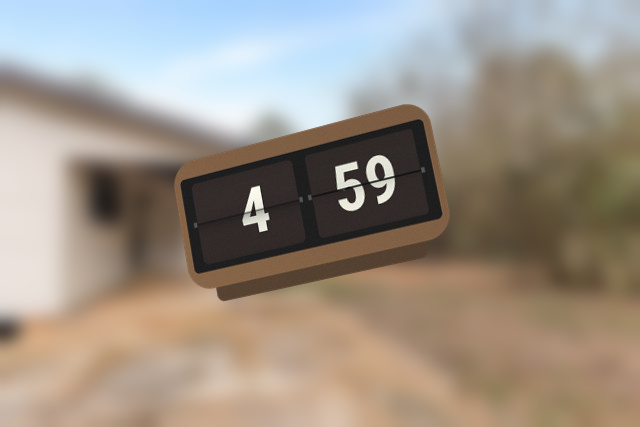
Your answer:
4:59
